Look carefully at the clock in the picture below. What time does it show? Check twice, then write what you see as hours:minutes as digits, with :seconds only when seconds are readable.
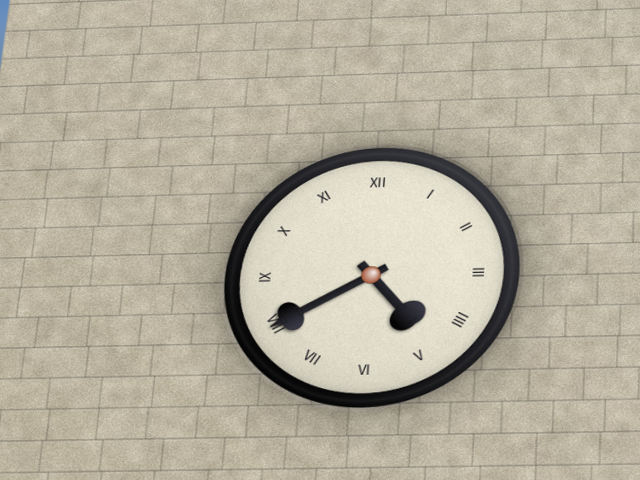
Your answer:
4:40
